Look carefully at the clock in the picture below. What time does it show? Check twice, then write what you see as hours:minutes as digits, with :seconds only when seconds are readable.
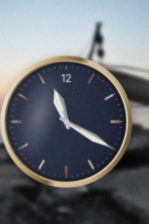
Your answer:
11:20
